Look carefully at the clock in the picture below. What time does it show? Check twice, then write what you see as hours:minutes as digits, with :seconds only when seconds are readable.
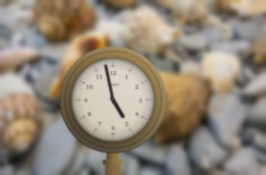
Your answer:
4:58
